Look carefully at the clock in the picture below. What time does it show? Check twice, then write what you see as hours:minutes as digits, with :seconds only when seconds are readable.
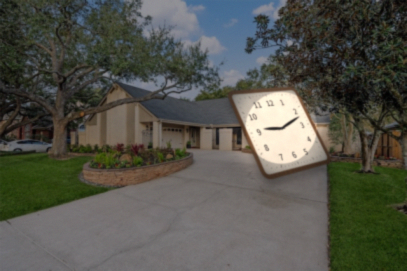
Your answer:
9:12
